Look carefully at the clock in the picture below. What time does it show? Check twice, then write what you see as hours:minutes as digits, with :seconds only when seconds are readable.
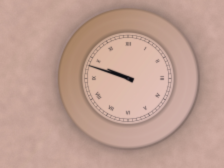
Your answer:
9:48
